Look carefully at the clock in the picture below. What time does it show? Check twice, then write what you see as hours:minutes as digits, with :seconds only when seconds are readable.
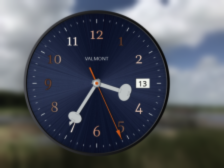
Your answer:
3:35:26
